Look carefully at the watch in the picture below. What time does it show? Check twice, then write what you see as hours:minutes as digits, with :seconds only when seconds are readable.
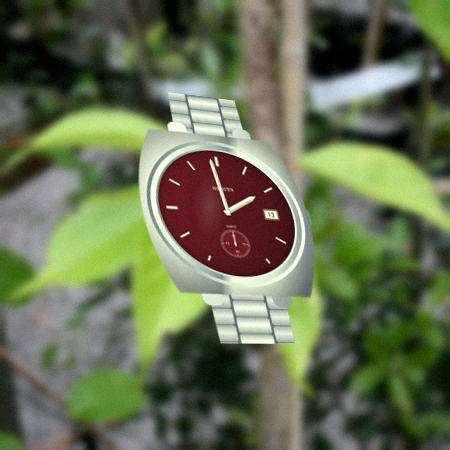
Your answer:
1:59
